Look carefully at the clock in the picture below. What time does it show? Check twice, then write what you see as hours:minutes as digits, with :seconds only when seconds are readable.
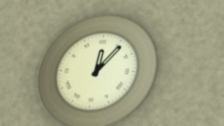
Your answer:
12:06
